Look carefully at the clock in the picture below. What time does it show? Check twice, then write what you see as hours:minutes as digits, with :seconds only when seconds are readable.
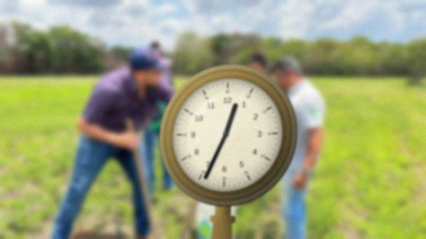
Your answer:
12:34
